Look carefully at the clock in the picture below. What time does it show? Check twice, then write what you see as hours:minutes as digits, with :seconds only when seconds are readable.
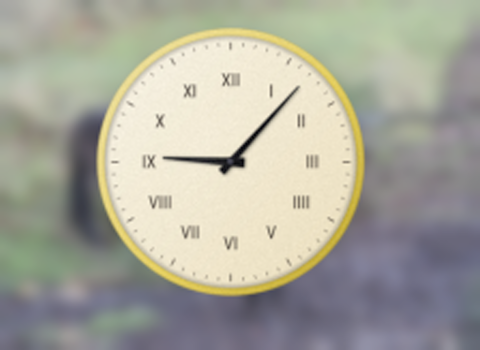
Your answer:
9:07
